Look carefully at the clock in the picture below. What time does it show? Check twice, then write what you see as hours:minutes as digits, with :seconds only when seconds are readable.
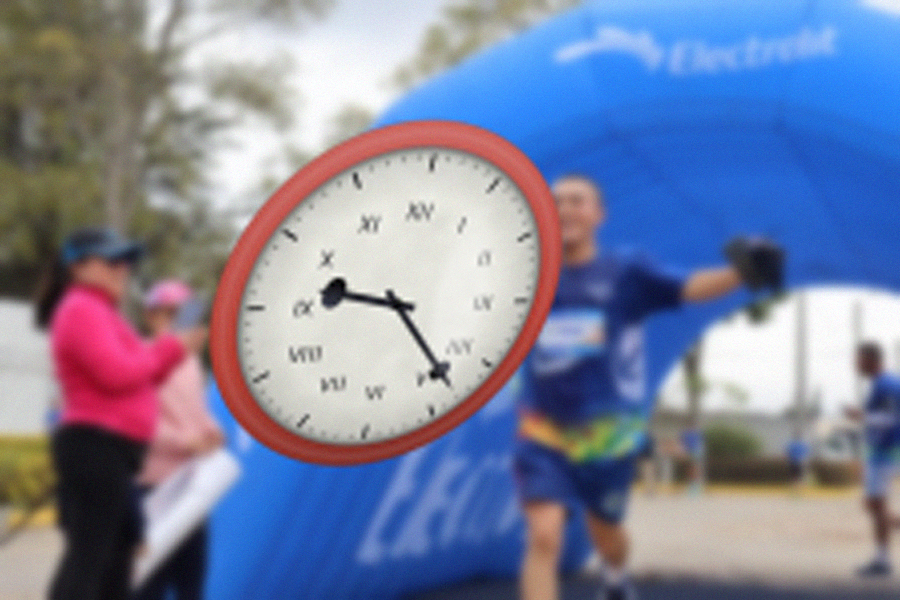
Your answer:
9:23
